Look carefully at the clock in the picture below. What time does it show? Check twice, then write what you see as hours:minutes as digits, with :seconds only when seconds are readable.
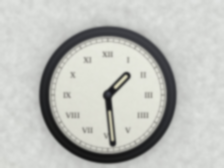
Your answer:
1:29
